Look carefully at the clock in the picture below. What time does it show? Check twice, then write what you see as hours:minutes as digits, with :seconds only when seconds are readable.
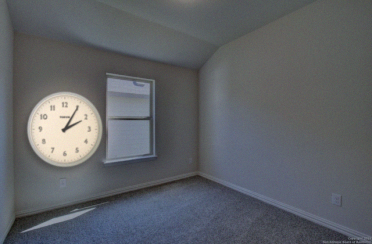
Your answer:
2:05
